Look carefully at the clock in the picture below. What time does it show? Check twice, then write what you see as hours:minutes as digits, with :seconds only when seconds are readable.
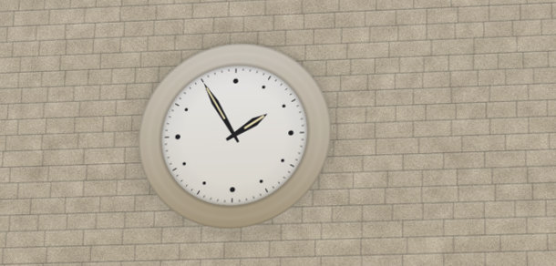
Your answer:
1:55
